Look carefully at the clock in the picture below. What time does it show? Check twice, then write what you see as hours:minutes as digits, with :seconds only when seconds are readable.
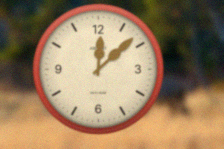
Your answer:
12:08
